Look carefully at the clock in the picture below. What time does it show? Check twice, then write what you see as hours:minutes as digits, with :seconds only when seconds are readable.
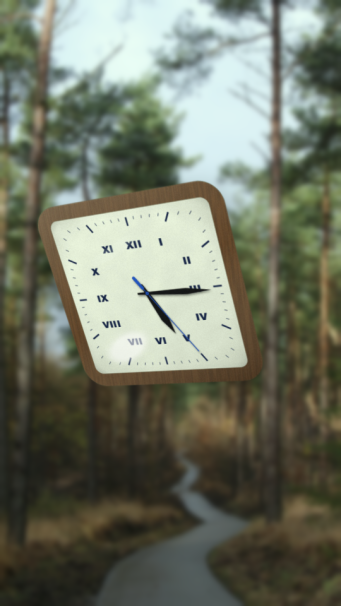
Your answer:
5:15:25
